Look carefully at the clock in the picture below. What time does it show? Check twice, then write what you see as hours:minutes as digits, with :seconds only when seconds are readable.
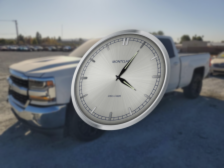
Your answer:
4:05
